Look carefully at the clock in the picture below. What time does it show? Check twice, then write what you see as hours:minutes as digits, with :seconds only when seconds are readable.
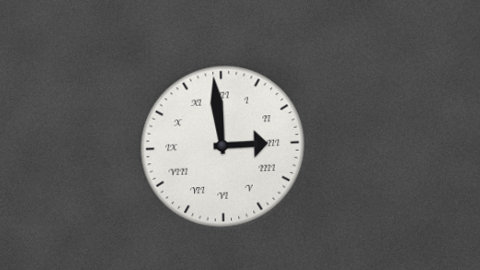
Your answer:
2:59
